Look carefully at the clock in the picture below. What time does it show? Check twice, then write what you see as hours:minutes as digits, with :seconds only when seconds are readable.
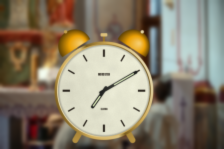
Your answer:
7:10
